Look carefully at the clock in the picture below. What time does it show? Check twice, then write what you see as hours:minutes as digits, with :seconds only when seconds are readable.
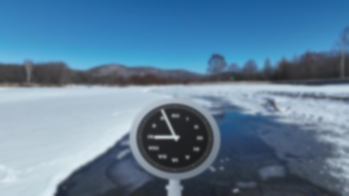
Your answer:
8:56
